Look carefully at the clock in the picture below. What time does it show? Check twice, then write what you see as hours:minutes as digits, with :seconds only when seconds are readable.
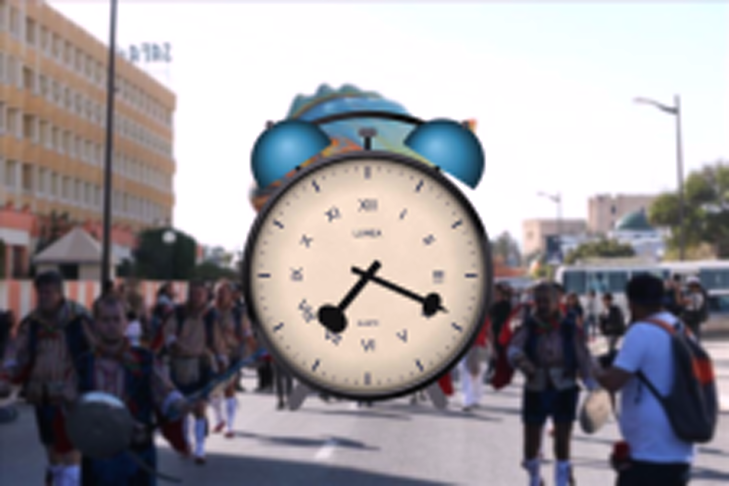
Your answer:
7:19
